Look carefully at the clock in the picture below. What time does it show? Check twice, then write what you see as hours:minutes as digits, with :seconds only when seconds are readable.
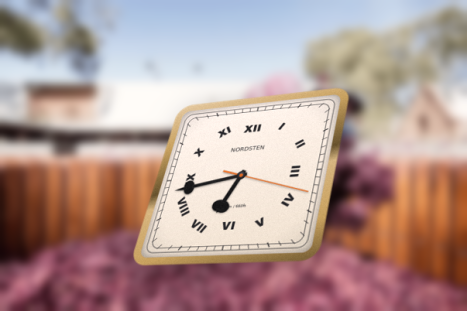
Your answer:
6:43:18
